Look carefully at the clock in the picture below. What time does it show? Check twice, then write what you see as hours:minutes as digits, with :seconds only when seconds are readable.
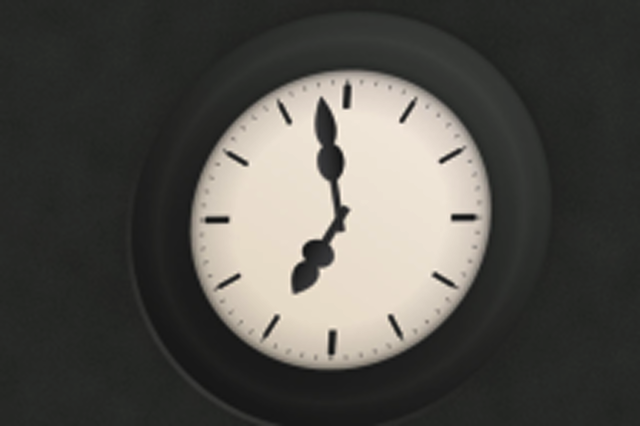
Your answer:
6:58
